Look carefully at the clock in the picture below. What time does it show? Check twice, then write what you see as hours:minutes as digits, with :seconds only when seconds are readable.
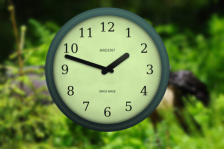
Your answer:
1:48
